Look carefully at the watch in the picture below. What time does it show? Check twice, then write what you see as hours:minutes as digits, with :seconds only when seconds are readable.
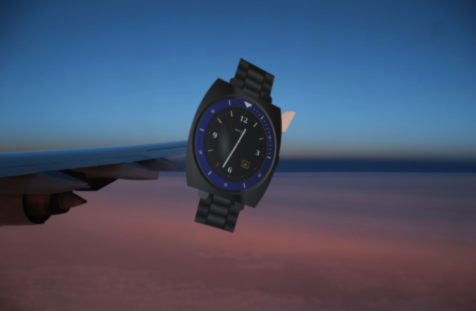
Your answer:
12:33
